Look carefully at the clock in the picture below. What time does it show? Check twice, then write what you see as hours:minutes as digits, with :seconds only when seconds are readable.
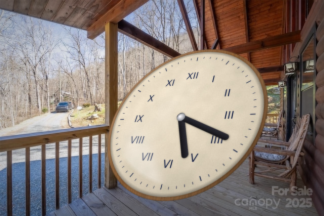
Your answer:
5:19
